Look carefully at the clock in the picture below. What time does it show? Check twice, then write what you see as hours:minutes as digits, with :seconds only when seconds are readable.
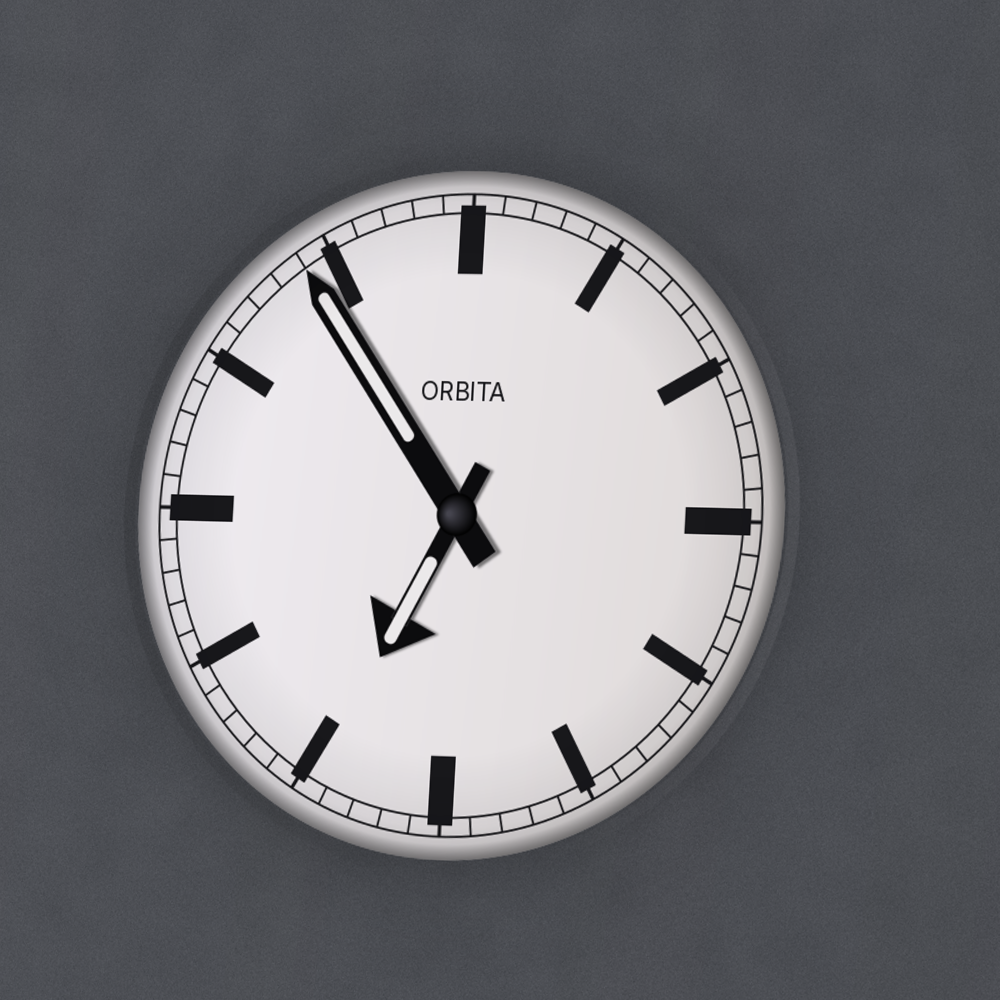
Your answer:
6:54
